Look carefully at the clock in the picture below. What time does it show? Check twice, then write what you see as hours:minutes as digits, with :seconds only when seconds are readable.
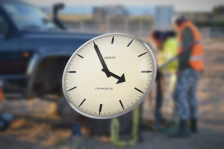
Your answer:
3:55
